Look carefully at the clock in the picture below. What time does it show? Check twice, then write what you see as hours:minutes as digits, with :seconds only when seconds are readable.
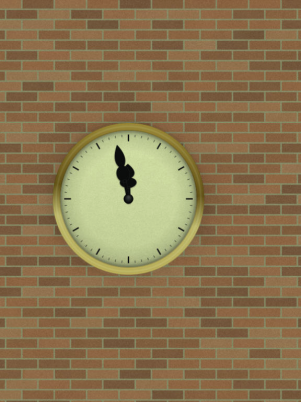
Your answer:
11:58
